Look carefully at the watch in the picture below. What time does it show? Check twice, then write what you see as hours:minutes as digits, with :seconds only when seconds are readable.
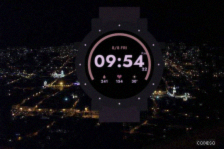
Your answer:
9:54
